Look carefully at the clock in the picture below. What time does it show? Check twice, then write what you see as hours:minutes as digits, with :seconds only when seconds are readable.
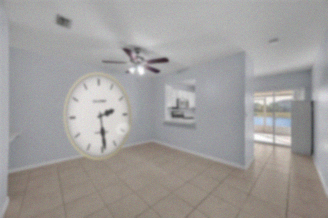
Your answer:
2:29
